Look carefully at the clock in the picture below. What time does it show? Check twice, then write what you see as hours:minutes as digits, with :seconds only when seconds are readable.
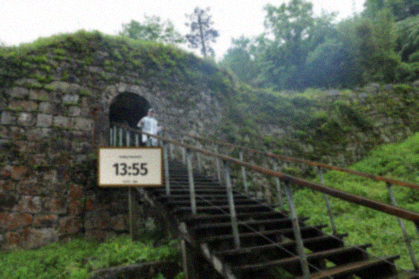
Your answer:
13:55
